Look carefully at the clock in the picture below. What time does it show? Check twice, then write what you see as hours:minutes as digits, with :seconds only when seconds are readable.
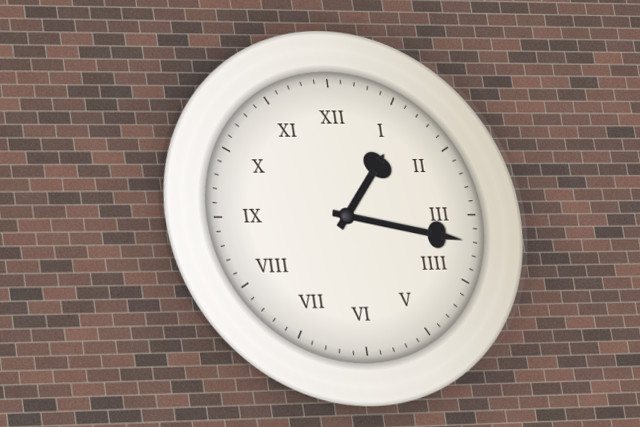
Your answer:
1:17
